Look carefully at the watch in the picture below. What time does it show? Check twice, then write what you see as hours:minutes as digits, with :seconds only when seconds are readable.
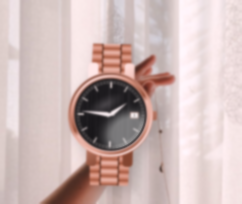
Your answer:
1:46
